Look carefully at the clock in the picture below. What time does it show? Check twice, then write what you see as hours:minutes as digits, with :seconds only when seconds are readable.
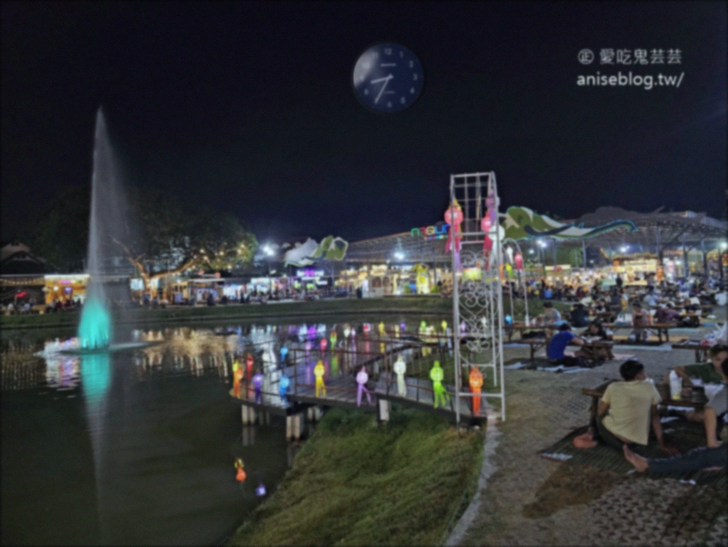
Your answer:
8:35
